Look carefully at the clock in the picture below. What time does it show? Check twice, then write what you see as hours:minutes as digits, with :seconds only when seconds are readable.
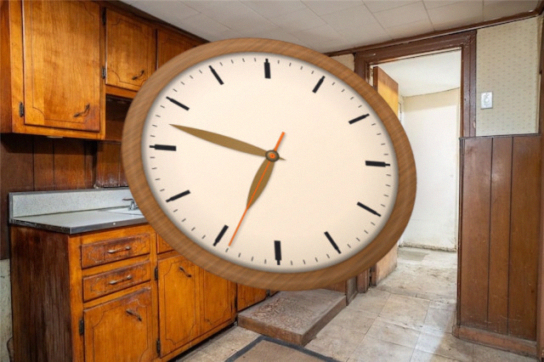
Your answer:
6:47:34
